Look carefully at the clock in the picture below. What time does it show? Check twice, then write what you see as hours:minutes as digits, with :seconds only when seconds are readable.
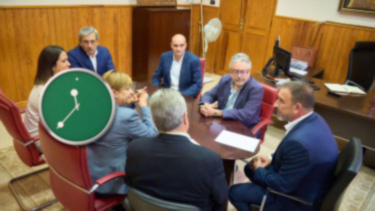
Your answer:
11:37
